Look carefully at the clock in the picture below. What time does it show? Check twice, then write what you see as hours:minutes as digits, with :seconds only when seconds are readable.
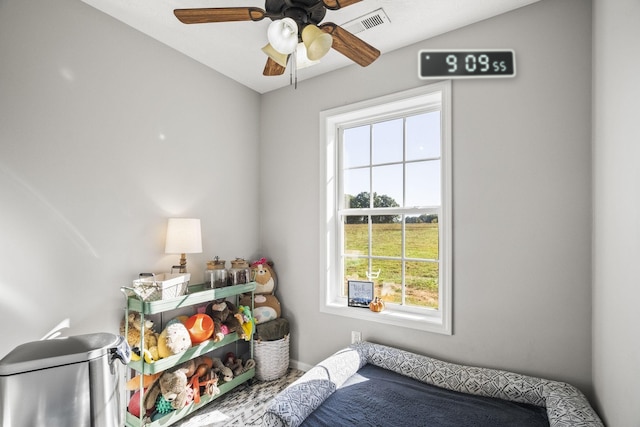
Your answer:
9:09
